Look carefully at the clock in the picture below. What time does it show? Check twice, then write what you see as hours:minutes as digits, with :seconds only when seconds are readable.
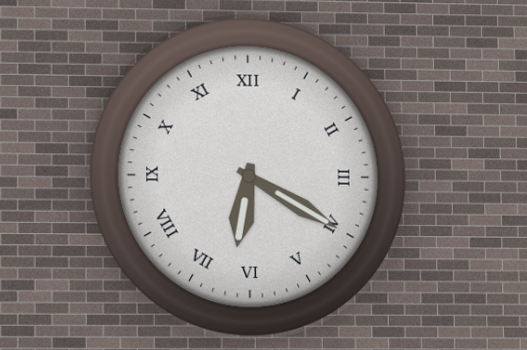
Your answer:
6:20
